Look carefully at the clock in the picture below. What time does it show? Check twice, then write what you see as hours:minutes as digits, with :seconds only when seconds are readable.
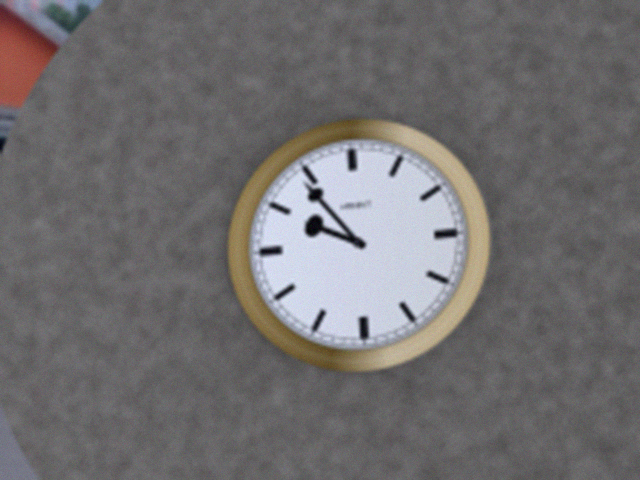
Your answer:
9:54
